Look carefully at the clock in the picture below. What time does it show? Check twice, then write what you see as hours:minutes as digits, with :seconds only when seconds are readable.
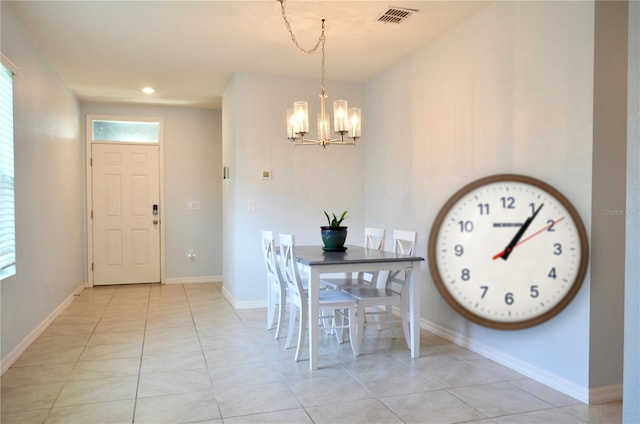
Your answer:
1:06:10
